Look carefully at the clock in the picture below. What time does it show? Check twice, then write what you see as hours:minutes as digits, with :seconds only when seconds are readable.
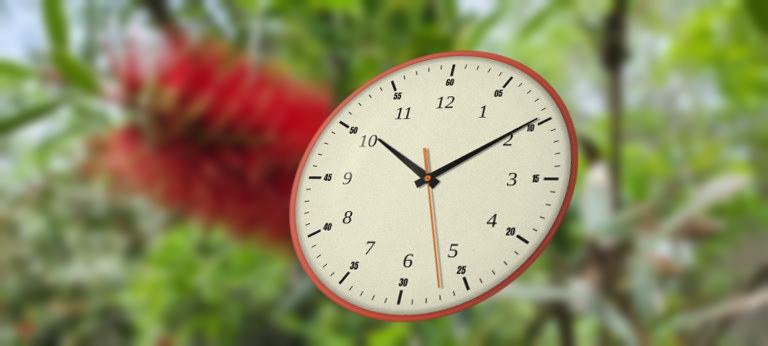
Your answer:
10:09:27
